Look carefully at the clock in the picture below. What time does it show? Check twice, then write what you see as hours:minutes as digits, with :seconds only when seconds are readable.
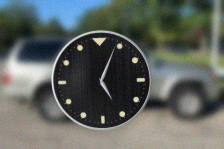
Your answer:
5:04
